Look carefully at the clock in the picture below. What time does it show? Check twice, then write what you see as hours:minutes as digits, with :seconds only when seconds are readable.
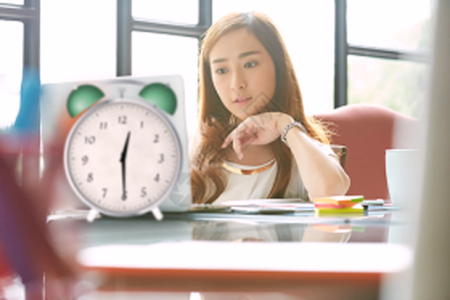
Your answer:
12:30
